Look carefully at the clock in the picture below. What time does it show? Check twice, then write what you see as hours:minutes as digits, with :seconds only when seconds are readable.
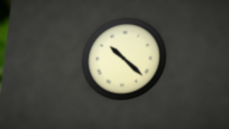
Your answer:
10:22
